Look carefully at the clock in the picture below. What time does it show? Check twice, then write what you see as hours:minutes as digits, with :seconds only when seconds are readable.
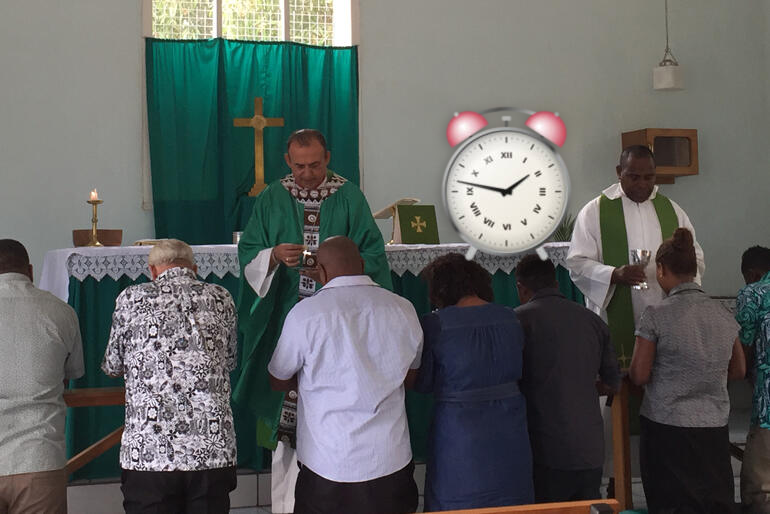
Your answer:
1:47
